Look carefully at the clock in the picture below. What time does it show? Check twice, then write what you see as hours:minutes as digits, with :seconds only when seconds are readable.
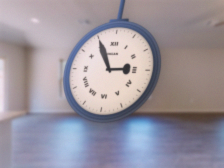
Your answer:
2:55
